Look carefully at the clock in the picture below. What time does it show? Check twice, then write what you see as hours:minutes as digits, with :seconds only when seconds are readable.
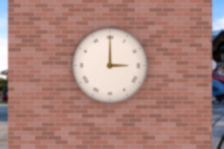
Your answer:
3:00
